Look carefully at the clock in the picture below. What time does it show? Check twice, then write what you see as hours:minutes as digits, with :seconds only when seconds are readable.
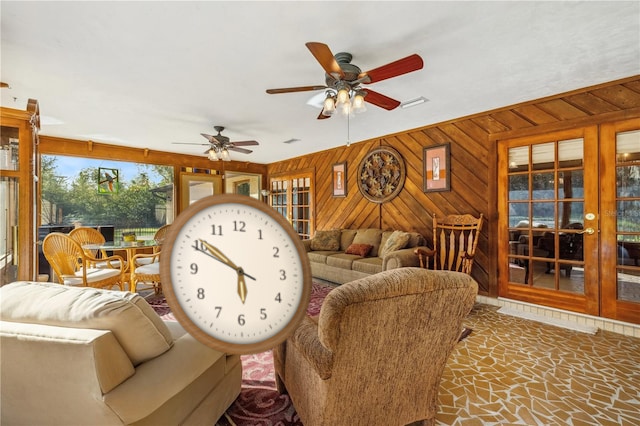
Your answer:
5:50:49
